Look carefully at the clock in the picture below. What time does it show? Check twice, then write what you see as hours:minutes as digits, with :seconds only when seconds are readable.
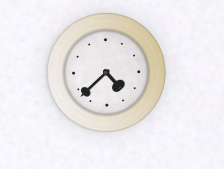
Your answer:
4:38
